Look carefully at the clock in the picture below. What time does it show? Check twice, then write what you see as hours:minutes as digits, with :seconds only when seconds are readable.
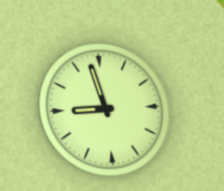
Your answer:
8:58
